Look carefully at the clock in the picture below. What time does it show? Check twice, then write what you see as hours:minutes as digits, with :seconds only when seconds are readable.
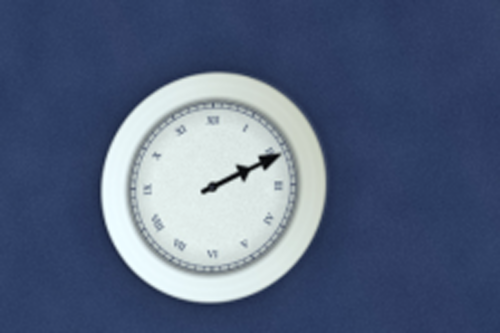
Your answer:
2:11
